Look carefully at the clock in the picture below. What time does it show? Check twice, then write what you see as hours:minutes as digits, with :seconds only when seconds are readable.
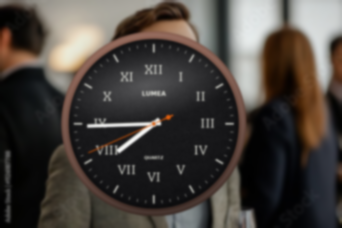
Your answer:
7:44:41
